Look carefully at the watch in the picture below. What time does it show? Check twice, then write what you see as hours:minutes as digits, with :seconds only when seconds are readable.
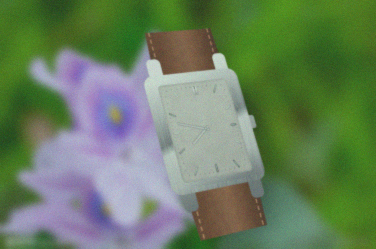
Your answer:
7:48
